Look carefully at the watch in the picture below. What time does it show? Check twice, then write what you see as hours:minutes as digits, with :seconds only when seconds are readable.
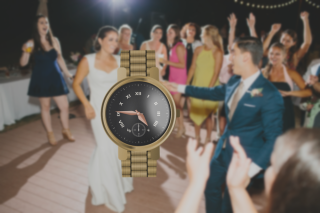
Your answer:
4:46
